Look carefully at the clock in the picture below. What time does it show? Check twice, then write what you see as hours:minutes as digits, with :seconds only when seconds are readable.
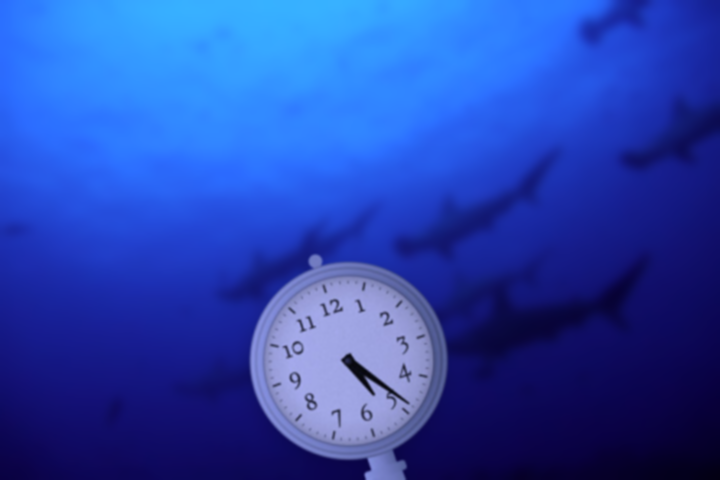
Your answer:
5:24
